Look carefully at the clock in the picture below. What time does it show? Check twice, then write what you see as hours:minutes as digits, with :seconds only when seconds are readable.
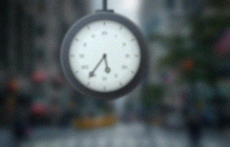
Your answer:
5:36
